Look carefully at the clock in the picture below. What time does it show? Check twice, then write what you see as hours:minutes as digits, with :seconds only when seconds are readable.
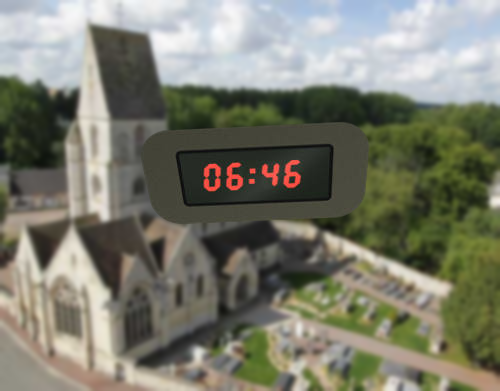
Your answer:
6:46
